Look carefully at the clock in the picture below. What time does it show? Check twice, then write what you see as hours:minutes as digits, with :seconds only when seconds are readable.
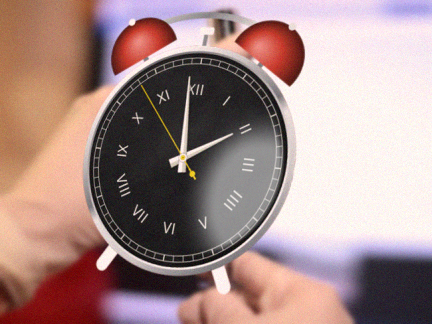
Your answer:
1:58:53
